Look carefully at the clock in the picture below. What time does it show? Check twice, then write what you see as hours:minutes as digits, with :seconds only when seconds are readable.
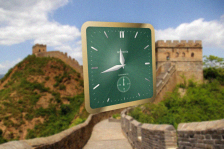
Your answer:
11:43
